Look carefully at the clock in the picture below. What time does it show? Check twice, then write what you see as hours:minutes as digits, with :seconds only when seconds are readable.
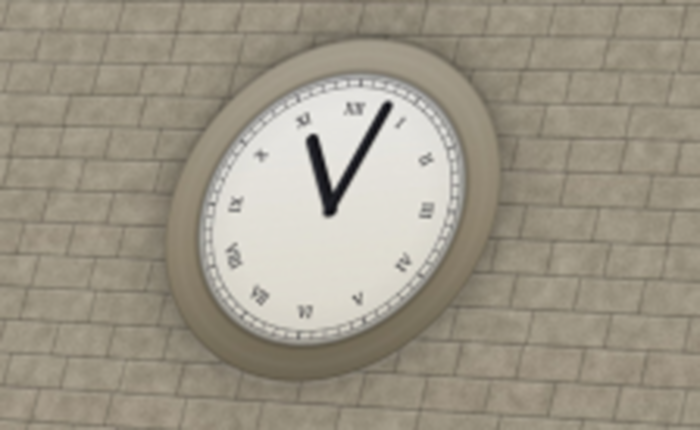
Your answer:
11:03
